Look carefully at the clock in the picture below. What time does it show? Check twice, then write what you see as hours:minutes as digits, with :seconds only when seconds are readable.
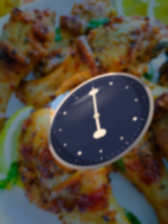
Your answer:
4:55
